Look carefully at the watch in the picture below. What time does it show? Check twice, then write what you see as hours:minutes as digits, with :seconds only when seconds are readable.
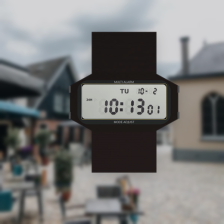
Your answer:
10:13:01
